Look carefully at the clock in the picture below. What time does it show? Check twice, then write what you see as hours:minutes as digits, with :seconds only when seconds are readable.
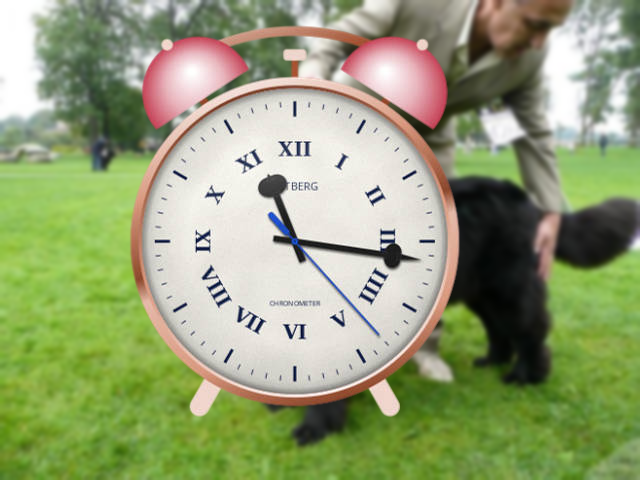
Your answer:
11:16:23
